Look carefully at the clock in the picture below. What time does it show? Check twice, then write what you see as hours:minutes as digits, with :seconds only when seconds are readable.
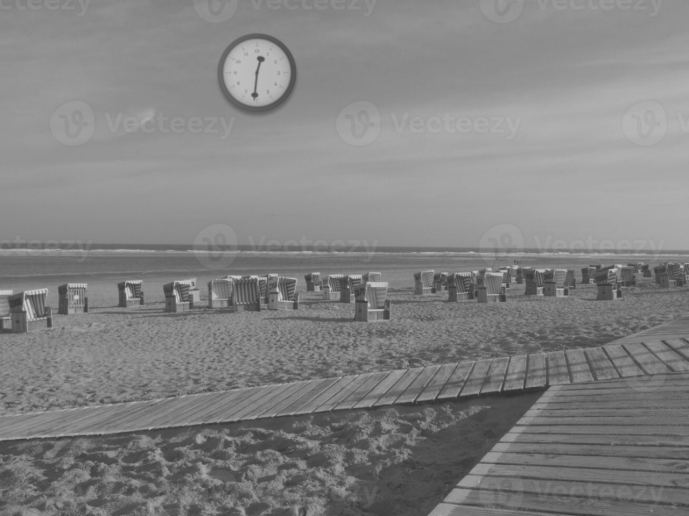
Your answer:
12:31
